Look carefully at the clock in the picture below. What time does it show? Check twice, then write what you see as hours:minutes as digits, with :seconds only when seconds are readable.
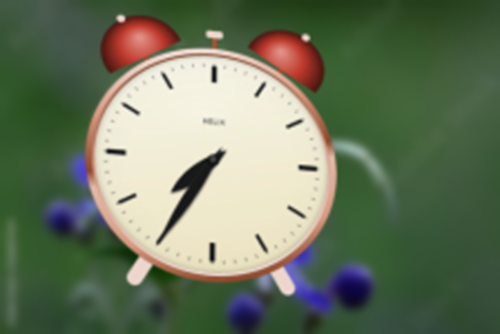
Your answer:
7:35
